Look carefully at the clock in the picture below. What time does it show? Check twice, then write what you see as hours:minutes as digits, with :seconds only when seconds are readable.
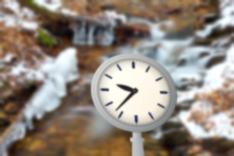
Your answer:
9:37
